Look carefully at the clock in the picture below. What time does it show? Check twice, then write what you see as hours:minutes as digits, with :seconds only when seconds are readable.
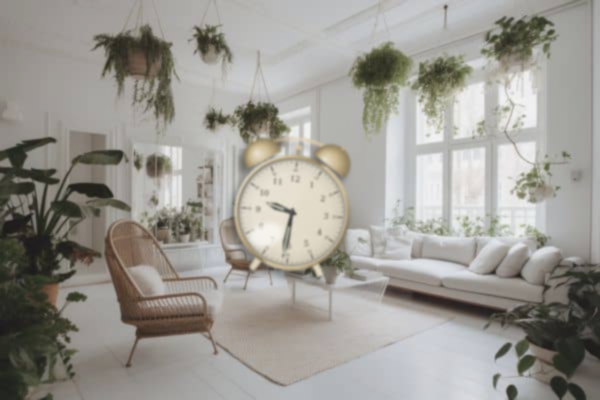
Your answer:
9:31
